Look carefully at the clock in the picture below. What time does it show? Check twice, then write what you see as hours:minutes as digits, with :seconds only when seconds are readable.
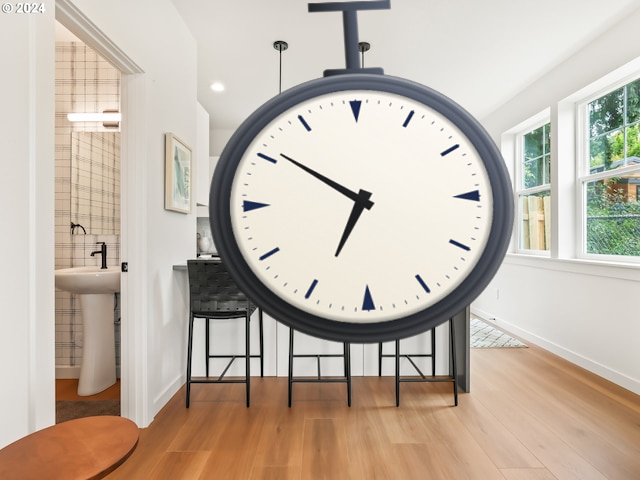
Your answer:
6:51
